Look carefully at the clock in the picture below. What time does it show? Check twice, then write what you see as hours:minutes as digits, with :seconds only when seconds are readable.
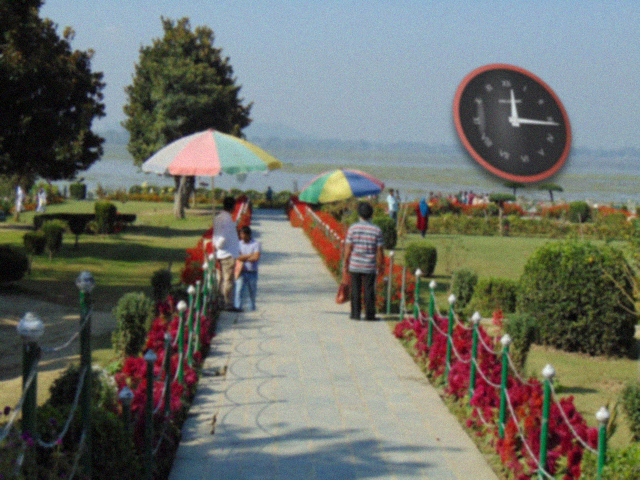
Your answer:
12:16
